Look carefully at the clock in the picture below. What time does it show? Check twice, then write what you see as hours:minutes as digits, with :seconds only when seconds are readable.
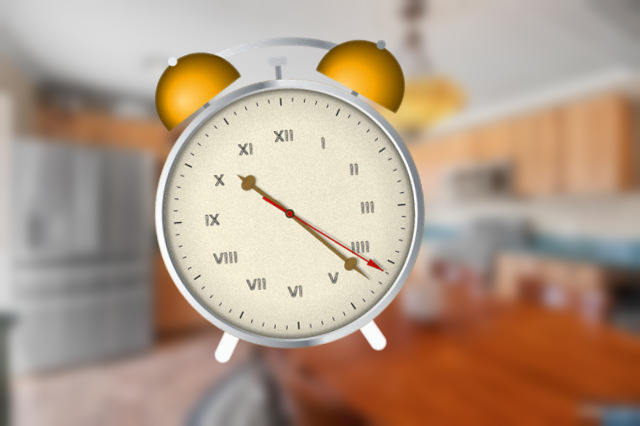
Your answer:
10:22:21
